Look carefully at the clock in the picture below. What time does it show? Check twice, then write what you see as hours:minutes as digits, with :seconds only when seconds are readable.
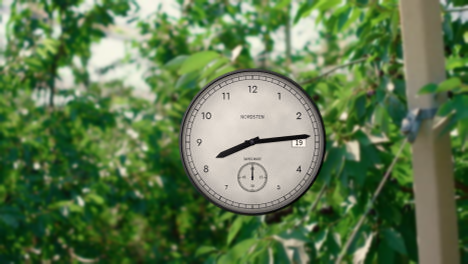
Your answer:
8:14
